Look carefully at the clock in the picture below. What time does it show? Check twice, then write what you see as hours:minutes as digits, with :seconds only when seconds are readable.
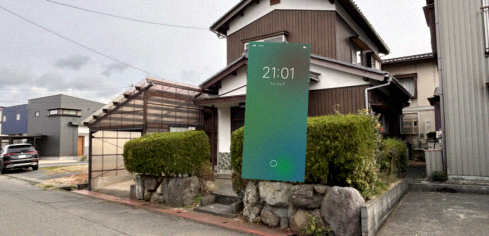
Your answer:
21:01
